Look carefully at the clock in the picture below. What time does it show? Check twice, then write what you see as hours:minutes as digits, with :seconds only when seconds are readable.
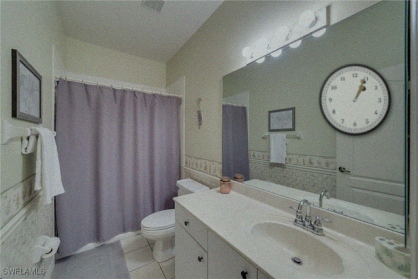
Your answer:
1:04
